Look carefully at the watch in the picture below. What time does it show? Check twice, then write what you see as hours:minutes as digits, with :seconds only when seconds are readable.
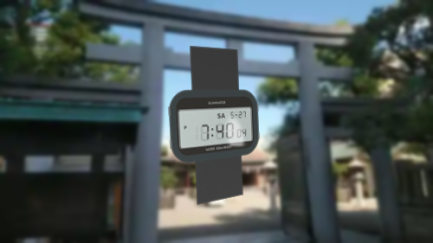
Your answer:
7:40:04
